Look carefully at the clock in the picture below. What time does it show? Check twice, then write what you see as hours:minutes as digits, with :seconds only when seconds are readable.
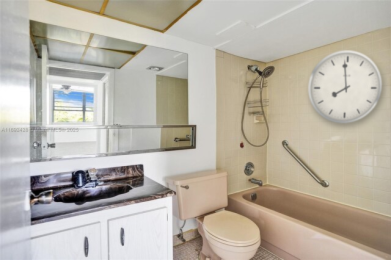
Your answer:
7:59
